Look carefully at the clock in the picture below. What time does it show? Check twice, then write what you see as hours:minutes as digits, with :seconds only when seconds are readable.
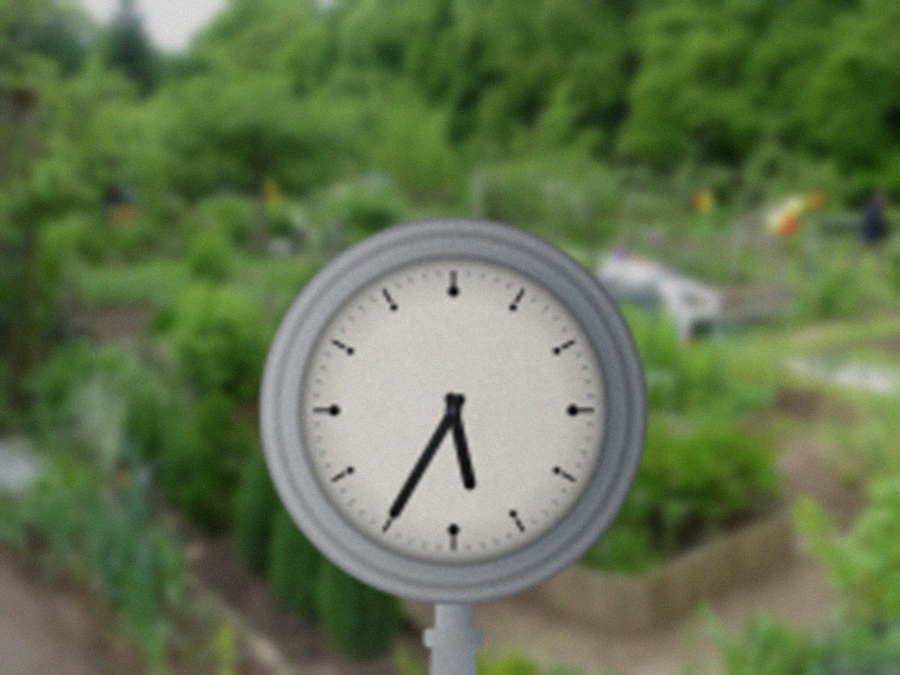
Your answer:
5:35
